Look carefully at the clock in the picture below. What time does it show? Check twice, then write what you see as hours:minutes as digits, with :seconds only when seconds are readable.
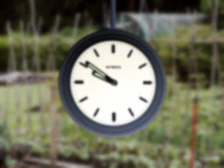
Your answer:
9:51
